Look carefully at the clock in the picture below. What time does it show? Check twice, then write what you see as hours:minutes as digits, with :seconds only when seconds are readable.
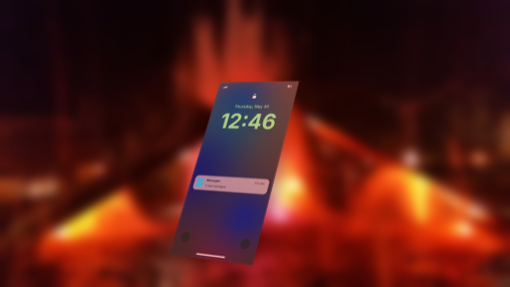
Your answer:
12:46
